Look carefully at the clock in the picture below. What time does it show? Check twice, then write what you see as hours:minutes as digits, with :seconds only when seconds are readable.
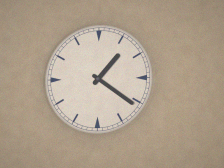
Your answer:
1:21
